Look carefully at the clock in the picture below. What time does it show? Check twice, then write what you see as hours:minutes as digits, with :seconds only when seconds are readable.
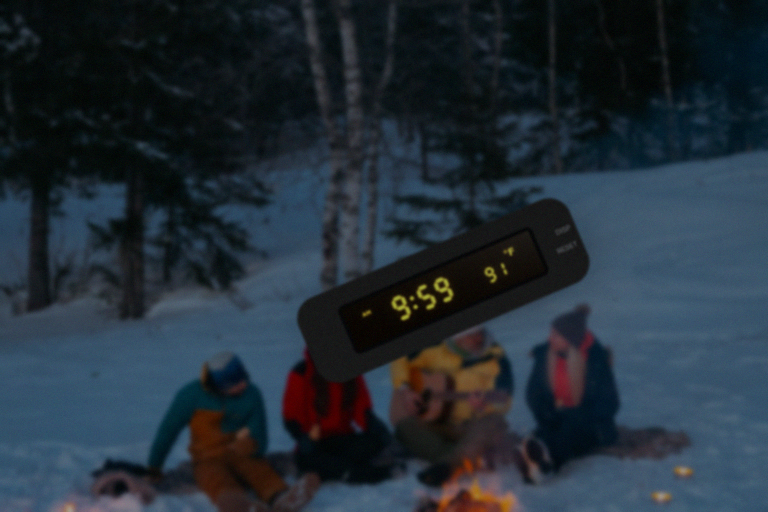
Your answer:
9:59
